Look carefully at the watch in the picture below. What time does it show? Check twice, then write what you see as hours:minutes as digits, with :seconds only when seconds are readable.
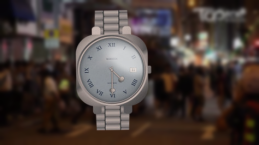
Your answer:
4:30
